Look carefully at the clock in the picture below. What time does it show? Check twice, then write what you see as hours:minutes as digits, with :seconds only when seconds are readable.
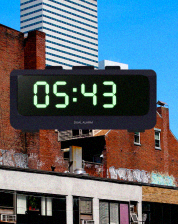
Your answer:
5:43
